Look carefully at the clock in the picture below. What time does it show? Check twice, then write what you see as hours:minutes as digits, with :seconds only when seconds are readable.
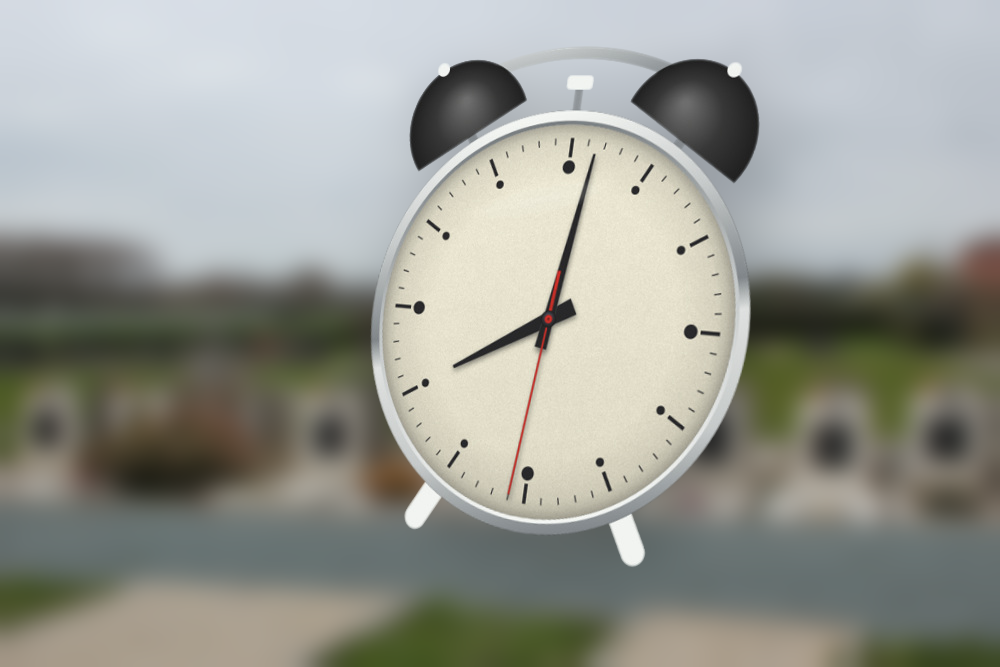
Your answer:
8:01:31
